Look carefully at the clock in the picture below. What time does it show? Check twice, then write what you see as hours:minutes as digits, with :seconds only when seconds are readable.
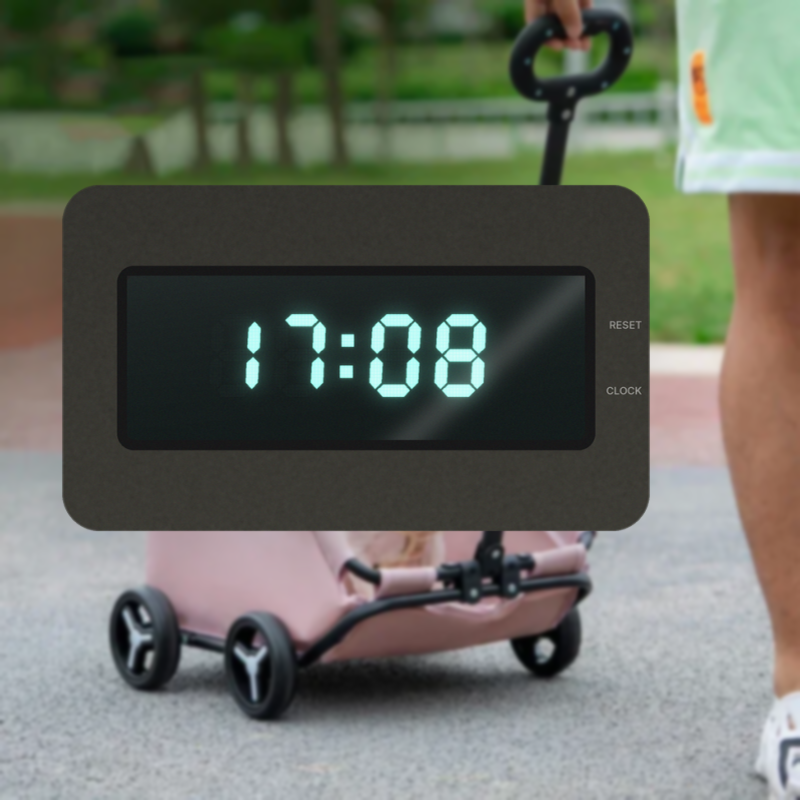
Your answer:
17:08
